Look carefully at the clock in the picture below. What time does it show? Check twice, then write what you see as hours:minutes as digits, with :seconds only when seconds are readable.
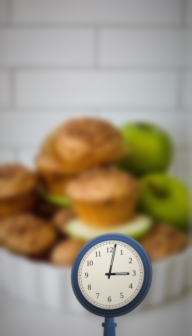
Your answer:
3:02
